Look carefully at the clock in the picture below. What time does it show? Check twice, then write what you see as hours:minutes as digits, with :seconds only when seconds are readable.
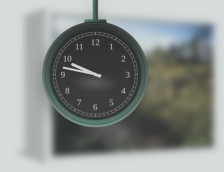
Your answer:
9:47
